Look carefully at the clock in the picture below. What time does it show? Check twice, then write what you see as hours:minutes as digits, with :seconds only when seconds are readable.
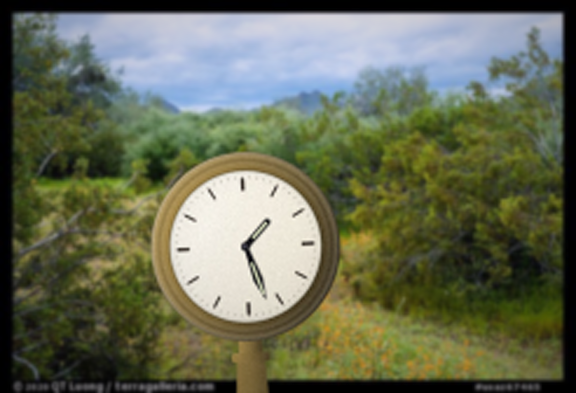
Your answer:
1:27
